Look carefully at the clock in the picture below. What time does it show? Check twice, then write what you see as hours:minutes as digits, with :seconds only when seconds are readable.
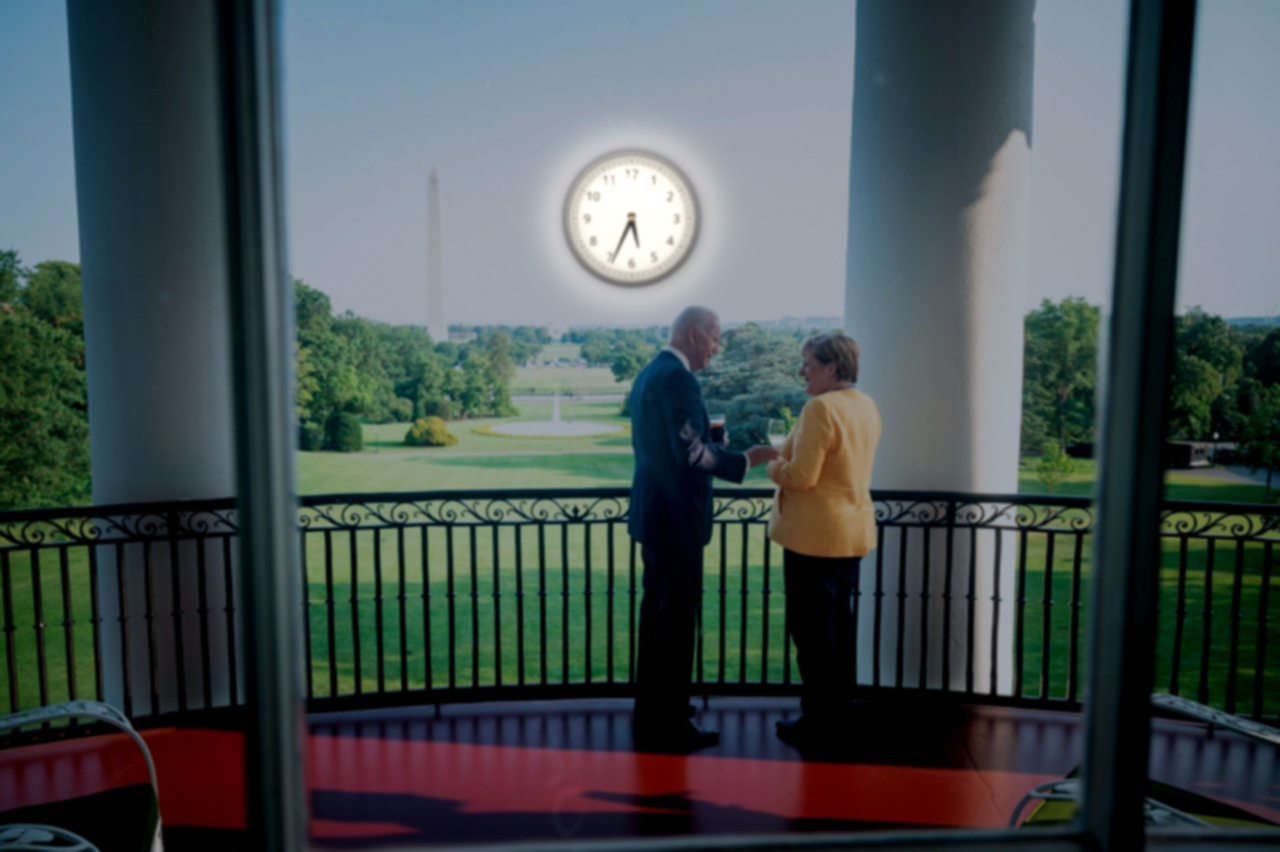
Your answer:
5:34
